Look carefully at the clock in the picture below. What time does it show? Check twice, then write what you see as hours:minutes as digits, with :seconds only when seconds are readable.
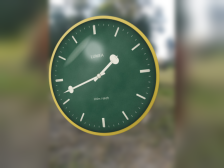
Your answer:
1:42
